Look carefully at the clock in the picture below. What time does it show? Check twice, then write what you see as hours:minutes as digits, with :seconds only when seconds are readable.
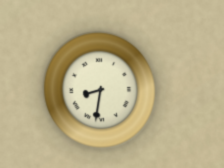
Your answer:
8:32
